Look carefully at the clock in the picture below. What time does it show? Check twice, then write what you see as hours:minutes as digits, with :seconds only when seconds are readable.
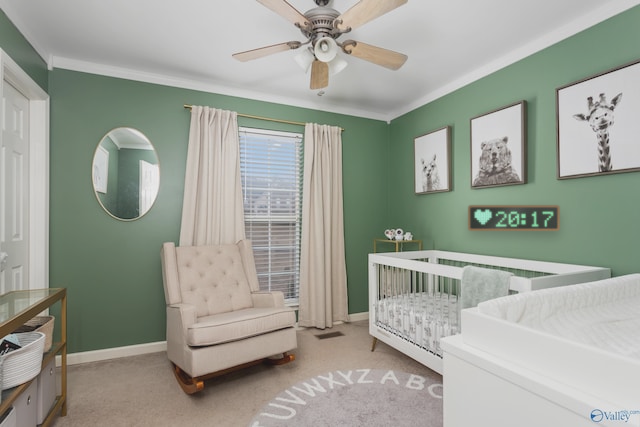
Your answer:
20:17
